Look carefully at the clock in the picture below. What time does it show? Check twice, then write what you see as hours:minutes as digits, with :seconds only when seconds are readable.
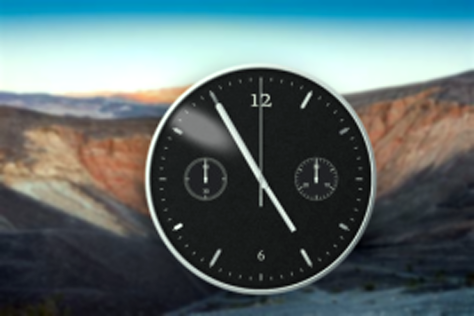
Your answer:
4:55
